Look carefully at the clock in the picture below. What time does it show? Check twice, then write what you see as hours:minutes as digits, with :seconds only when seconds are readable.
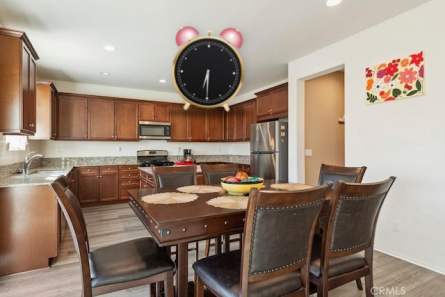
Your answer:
6:30
